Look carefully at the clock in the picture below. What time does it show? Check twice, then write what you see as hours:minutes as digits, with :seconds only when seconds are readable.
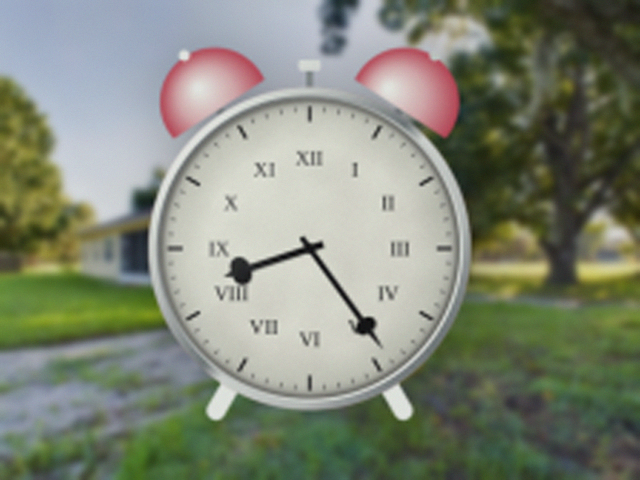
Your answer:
8:24
